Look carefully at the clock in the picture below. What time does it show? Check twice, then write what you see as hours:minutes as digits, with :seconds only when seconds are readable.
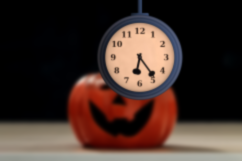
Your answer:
6:24
